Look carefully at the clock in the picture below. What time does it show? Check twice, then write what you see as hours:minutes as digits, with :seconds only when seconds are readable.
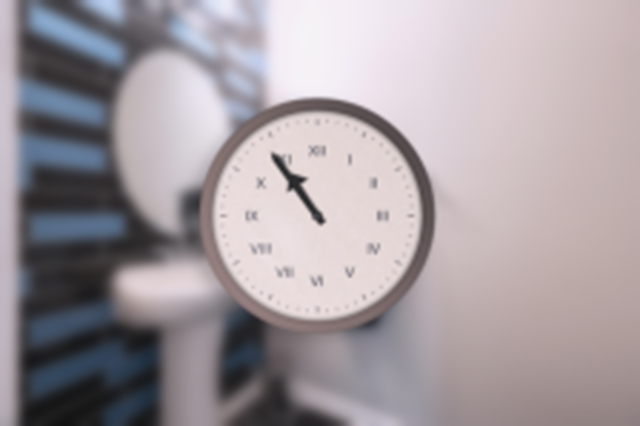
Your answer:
10:54
